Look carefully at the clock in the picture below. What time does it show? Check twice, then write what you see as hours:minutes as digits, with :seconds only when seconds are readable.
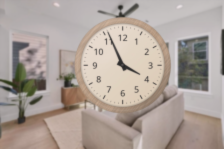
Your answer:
3:56
